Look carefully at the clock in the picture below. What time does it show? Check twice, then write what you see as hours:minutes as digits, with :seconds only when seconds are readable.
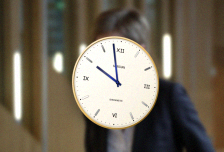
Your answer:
9:58
